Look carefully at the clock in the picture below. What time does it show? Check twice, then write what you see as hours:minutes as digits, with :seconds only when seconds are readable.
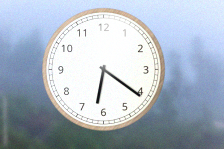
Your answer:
6:21
